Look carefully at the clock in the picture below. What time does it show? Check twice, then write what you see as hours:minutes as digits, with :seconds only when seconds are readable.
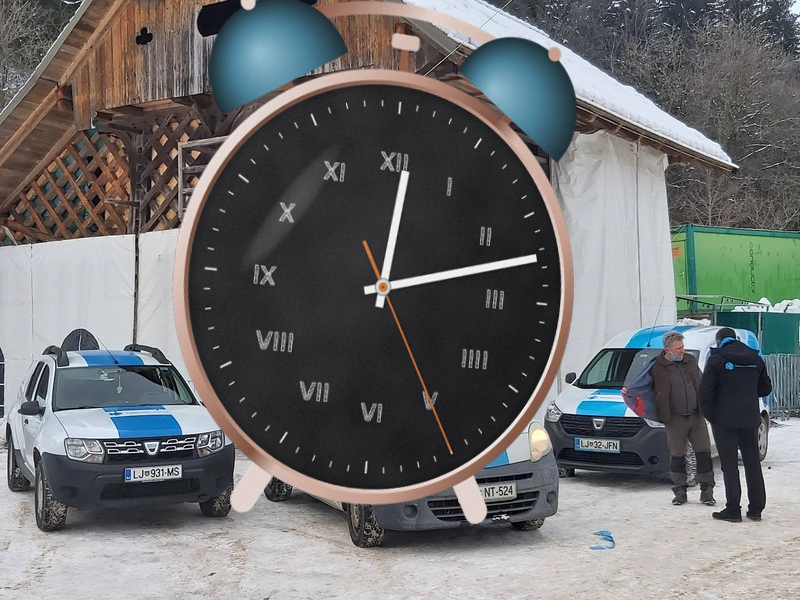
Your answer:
12:12:25
